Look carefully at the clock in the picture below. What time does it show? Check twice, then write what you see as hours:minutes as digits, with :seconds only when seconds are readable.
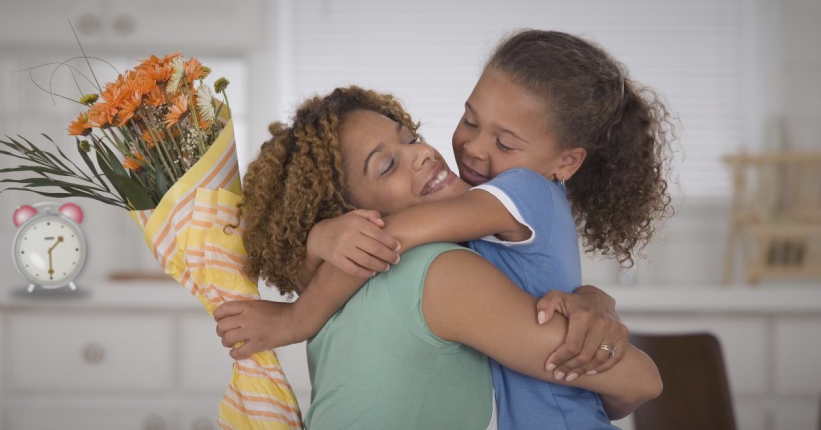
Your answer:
1:30
